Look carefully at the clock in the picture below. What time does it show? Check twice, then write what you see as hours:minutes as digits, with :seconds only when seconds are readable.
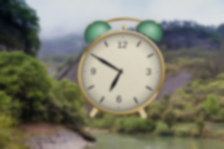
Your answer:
6:50
